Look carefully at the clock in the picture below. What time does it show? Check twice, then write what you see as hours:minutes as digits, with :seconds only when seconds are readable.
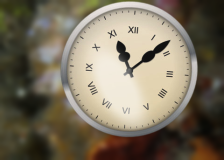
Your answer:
11:08
